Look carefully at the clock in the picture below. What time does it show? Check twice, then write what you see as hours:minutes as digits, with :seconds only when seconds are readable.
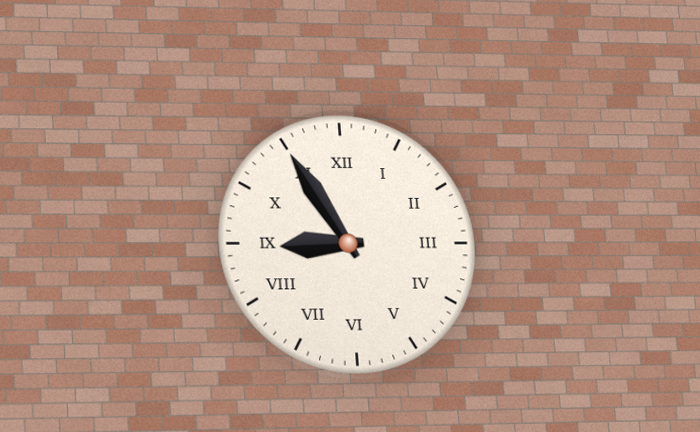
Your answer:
8:55
